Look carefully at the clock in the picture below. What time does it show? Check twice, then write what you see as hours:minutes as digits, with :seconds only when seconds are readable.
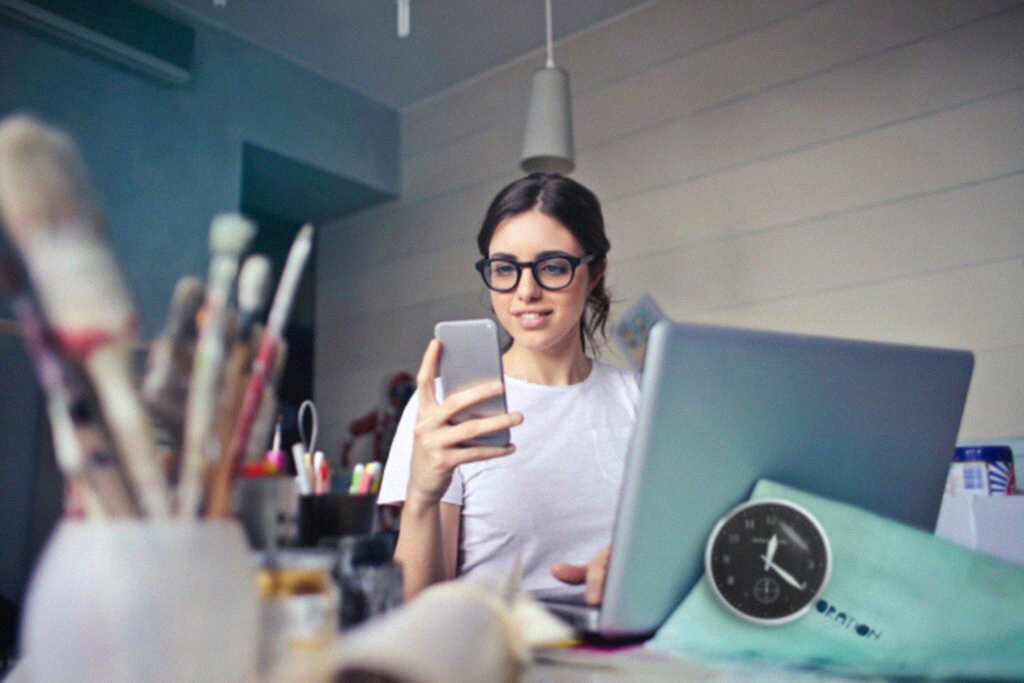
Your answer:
12:21
